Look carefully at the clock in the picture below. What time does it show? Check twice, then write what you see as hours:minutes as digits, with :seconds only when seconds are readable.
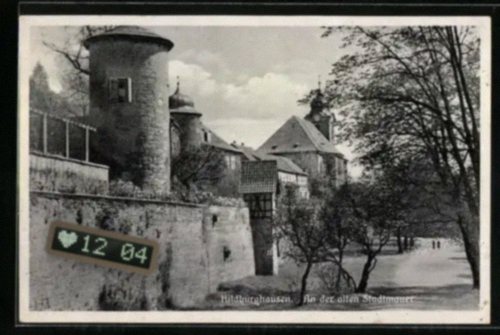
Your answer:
12:04
